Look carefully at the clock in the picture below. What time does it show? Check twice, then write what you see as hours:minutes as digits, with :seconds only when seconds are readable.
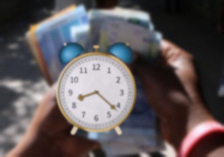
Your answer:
8:22
